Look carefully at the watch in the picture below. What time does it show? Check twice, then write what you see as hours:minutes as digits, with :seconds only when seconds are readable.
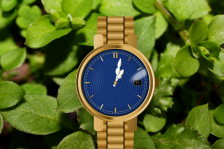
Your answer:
1:02
